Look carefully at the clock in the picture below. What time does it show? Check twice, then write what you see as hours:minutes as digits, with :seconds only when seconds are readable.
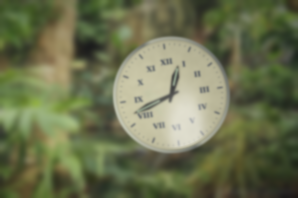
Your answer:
12:42
